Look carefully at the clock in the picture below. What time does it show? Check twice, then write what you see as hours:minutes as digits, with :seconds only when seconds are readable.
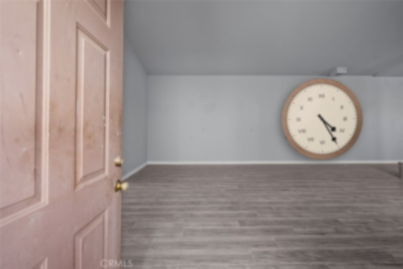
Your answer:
4:25
